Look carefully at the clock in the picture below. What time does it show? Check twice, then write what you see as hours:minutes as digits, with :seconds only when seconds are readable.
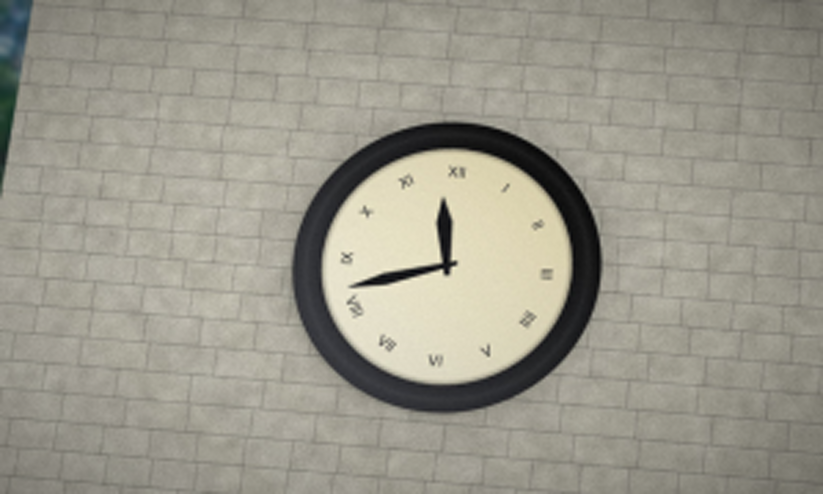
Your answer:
11:42
